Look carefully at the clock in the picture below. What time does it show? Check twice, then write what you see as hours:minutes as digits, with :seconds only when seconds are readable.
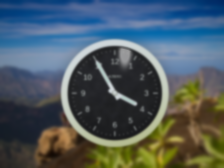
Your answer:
3:55
